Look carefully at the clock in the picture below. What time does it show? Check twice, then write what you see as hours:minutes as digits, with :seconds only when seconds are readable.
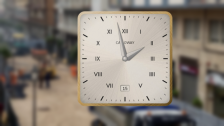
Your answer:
1:58
